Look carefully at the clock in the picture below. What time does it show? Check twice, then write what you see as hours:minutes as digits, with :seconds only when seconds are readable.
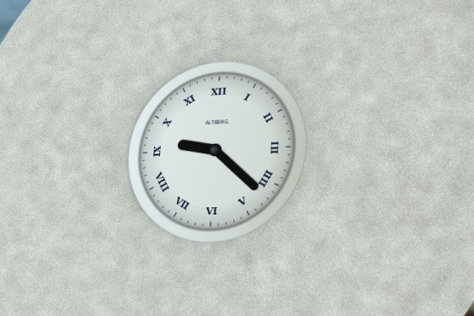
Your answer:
9:22
